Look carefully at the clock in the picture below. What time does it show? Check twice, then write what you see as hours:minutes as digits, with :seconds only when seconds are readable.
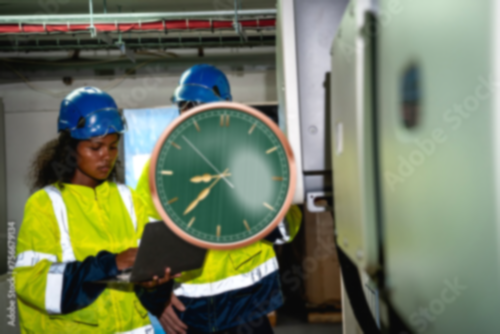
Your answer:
8:36:52
